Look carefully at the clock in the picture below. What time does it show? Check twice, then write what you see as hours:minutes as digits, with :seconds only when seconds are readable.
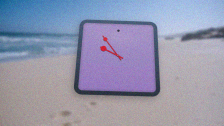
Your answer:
9:54
